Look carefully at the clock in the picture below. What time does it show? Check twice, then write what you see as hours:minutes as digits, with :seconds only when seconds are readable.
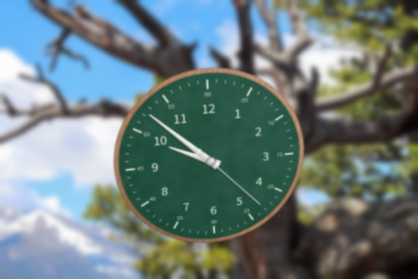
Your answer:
9:52:23
